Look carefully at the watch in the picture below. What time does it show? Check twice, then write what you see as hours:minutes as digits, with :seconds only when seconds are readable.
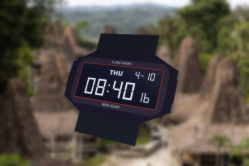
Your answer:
8:40
